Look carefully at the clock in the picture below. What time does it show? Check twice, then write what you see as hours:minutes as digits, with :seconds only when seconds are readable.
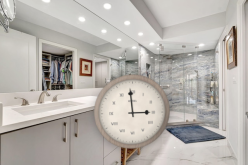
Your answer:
2:59
